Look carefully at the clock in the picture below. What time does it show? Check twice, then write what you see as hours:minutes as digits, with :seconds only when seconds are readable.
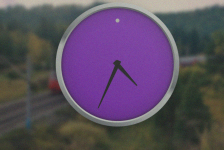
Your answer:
4:34
